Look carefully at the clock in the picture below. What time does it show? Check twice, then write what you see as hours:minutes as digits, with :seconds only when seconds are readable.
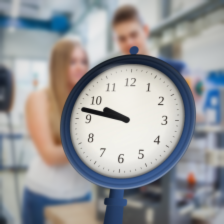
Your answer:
9:47
